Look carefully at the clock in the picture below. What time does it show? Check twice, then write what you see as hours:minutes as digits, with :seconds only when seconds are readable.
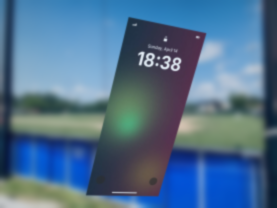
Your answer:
18:38
